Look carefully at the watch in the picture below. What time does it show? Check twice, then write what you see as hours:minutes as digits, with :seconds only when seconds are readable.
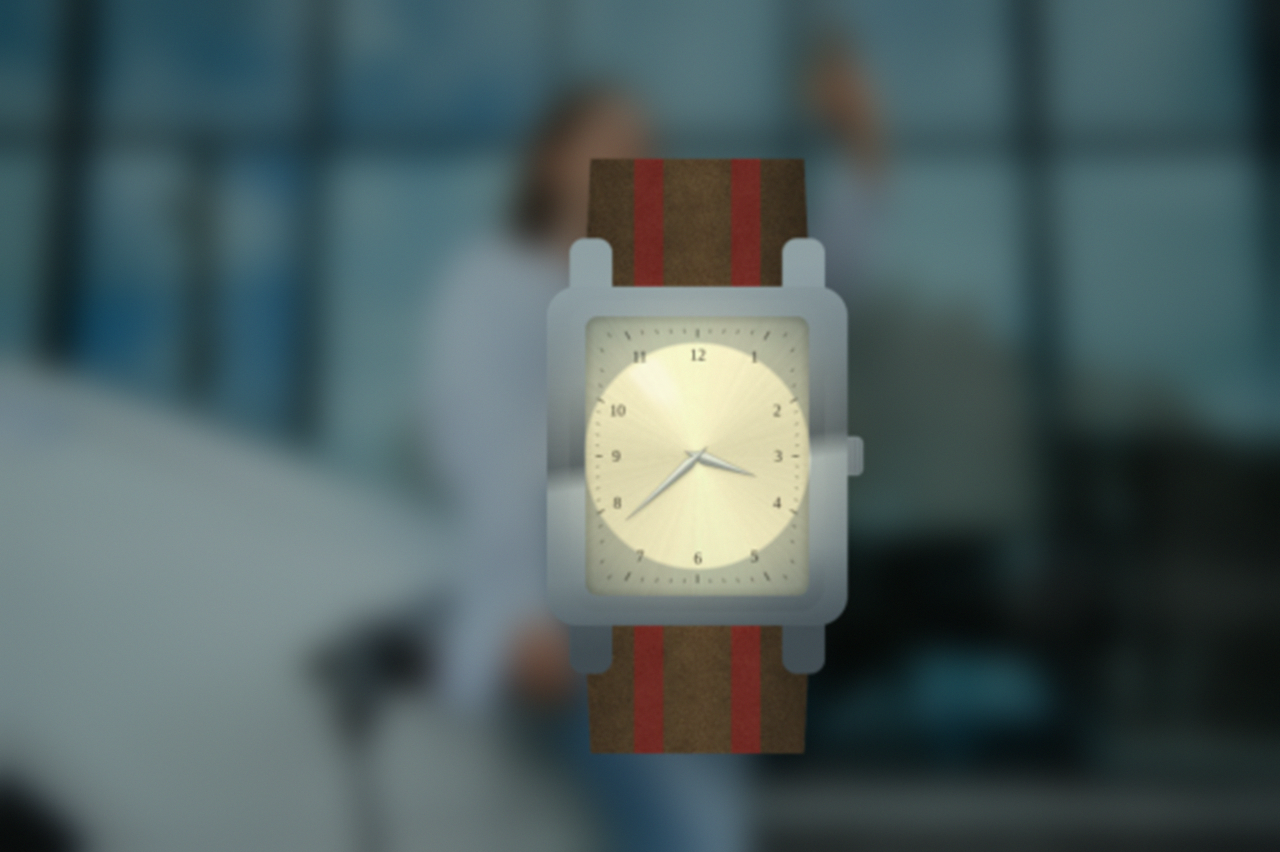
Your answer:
3:38
